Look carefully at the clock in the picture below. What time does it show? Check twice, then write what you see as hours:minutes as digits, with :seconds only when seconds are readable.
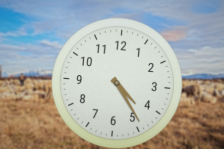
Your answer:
4:24
